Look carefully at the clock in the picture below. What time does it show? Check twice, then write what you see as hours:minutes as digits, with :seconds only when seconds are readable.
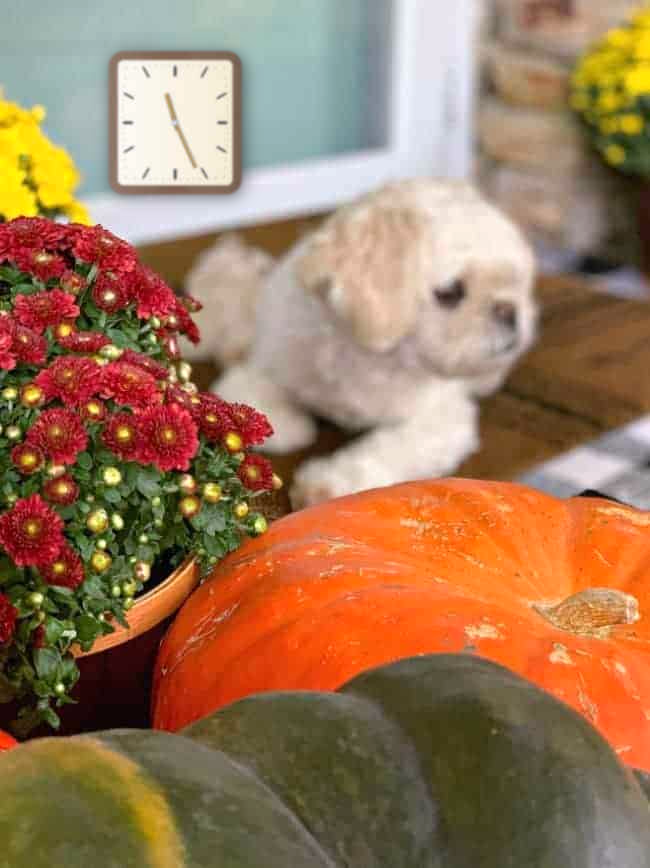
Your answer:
11:26
